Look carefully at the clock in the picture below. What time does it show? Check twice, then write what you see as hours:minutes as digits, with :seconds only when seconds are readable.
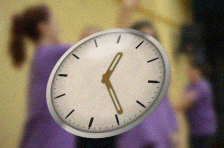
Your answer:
12:24
